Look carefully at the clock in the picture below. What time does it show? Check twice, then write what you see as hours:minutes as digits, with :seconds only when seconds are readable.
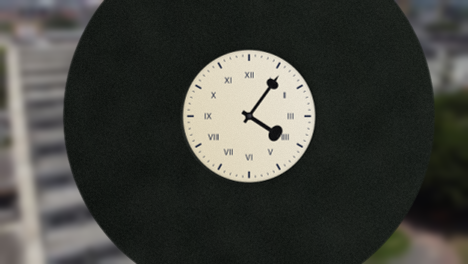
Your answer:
4:06
